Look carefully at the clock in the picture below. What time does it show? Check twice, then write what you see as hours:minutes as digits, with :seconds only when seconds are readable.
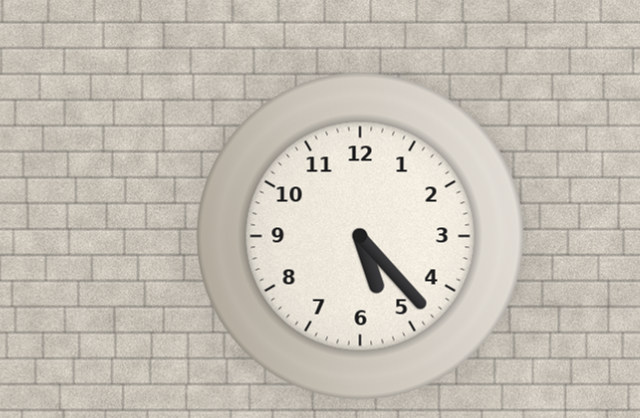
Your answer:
5:23
